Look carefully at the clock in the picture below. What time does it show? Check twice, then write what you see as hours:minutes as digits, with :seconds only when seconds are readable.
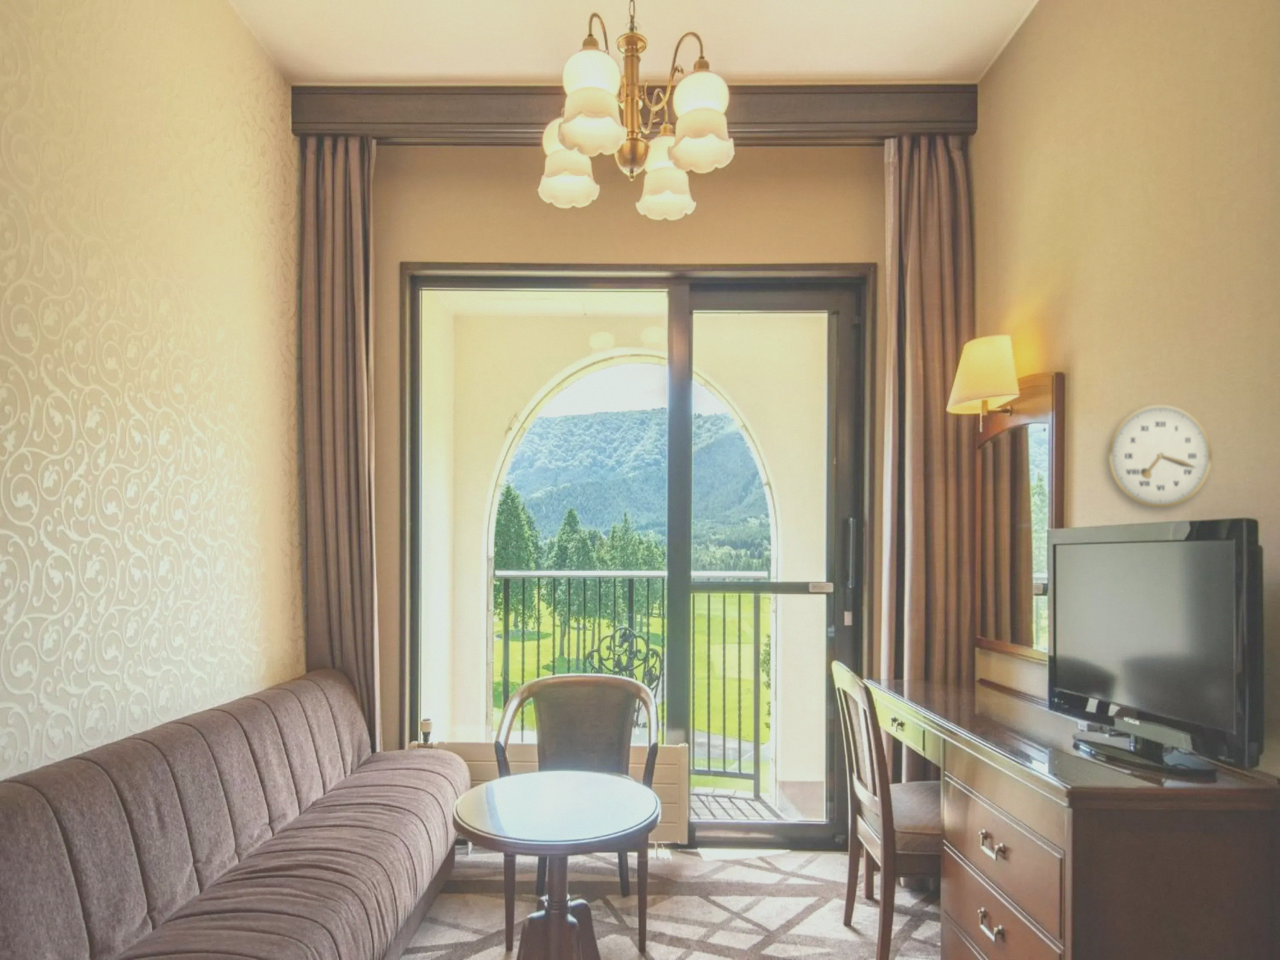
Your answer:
7:18
